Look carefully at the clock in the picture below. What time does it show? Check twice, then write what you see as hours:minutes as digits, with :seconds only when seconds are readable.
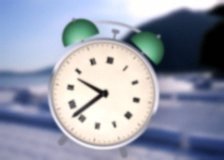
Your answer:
9:37
